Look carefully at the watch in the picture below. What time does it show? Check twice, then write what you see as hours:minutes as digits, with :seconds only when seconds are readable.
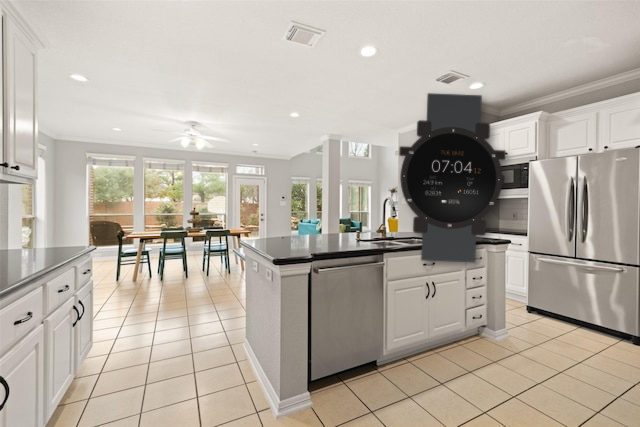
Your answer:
7:04
